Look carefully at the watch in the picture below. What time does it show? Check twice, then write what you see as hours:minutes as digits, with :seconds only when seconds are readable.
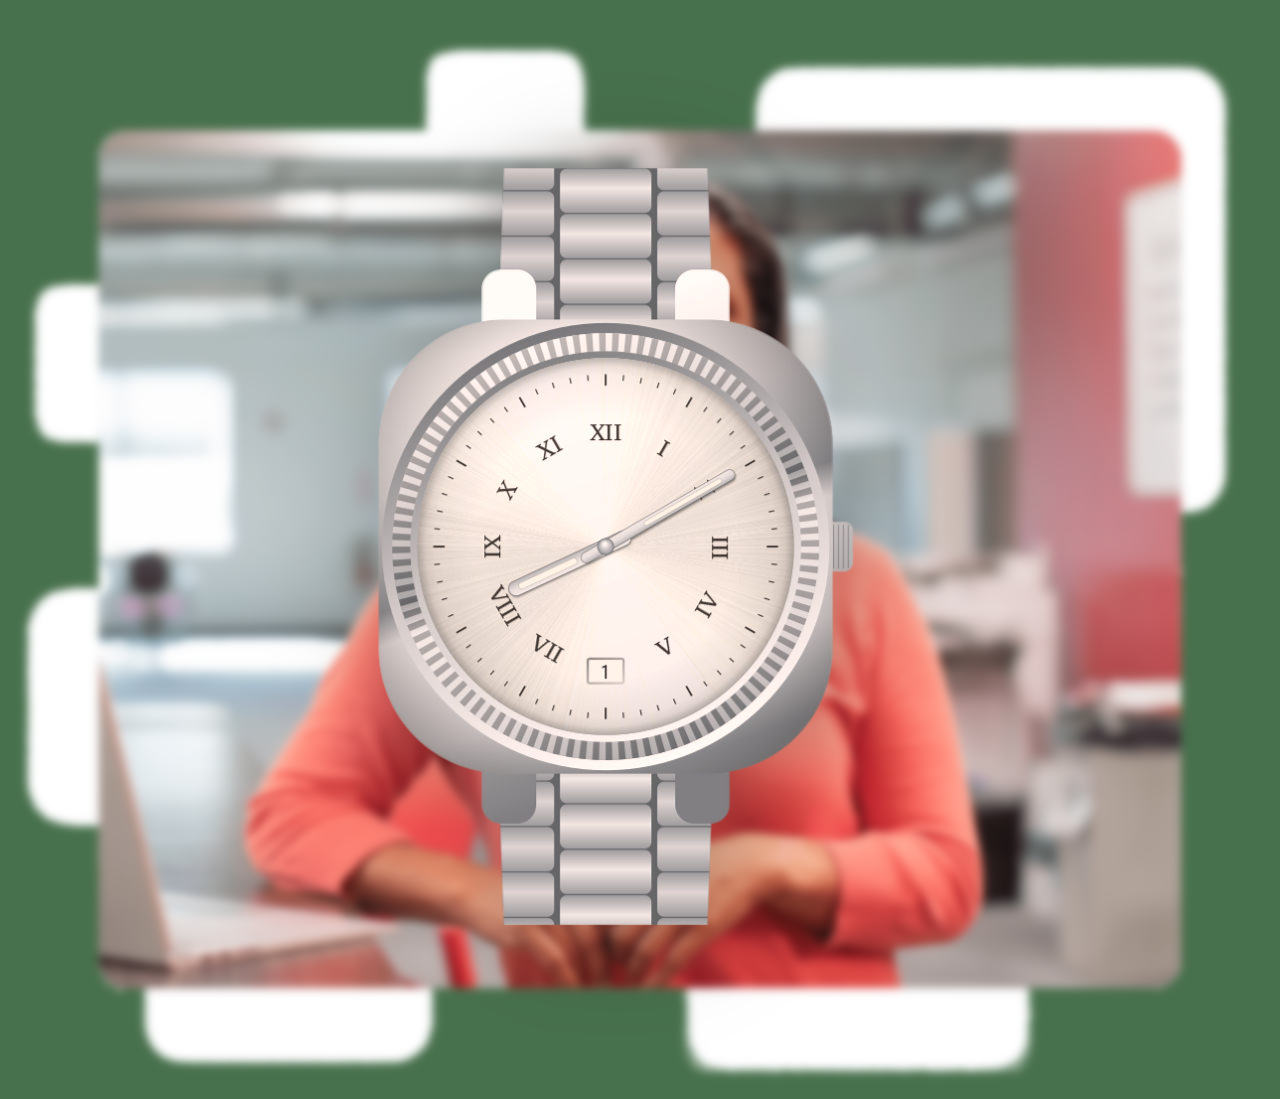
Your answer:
8:10
